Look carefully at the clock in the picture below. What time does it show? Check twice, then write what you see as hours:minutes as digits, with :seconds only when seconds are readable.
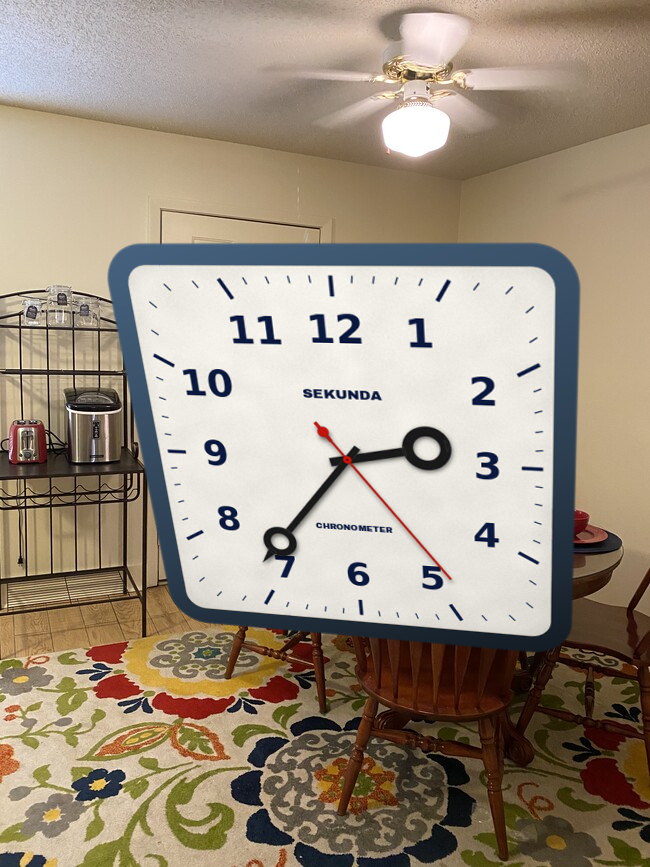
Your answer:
2:36:24
